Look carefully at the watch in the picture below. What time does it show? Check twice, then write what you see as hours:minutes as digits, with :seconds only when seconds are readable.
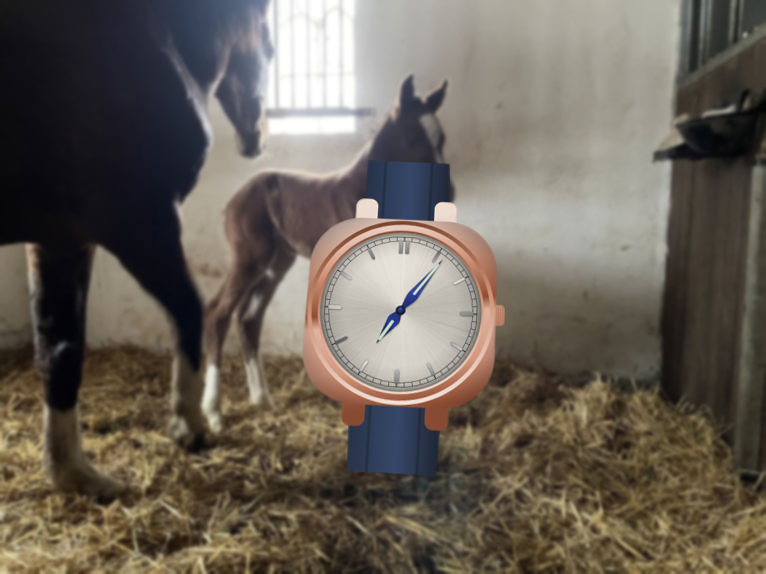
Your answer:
7:06
